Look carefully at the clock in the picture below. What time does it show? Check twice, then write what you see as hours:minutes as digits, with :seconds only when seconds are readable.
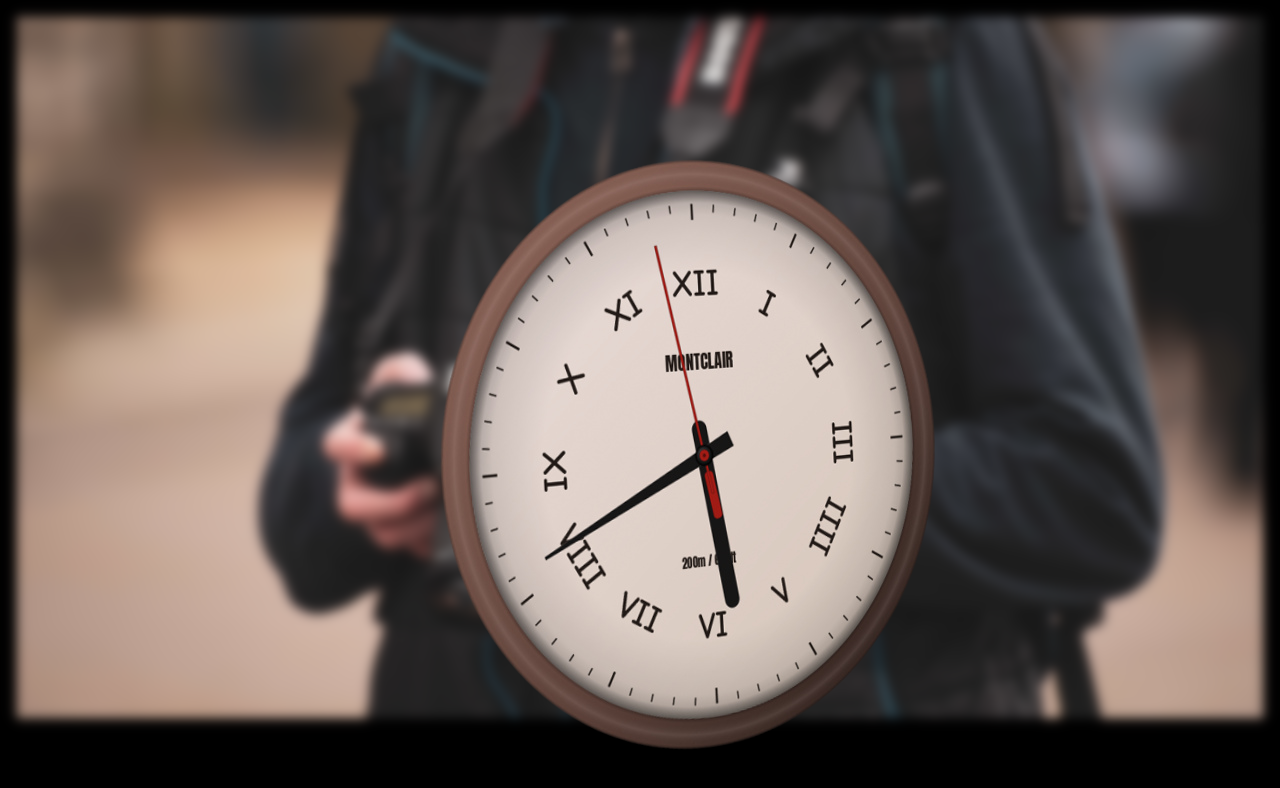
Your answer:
5:40:58
